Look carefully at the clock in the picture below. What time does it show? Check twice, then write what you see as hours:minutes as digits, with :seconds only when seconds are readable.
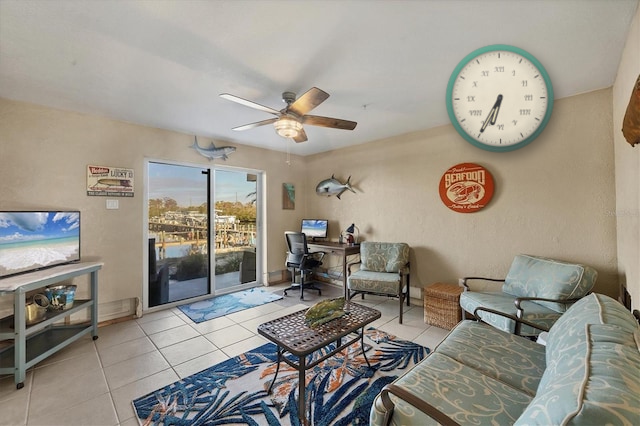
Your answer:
6:35
